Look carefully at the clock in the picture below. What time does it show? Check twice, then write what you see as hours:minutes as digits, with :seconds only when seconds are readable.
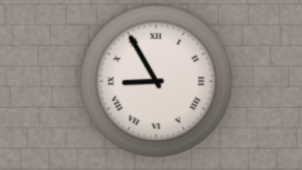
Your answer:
8:55
